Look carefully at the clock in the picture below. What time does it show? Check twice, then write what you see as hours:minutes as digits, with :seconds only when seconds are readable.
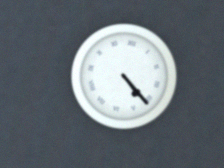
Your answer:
4:21
